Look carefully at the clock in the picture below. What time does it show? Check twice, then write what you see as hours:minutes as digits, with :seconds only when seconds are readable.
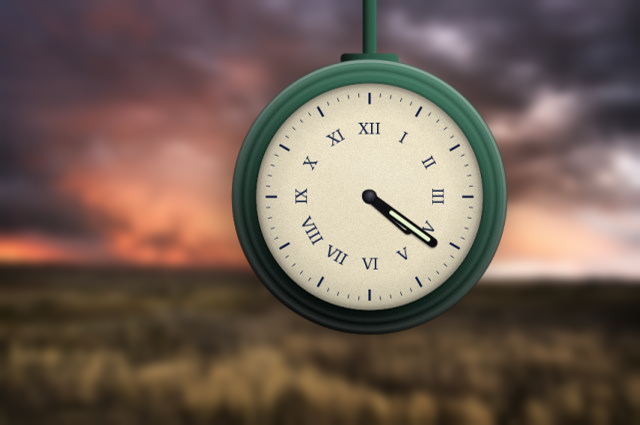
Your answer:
4:21
